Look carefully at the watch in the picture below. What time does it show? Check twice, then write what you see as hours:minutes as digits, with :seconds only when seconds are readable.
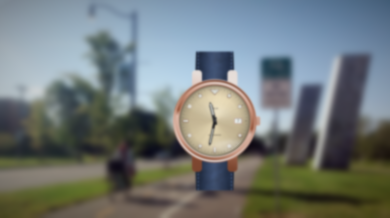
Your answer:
11:32
